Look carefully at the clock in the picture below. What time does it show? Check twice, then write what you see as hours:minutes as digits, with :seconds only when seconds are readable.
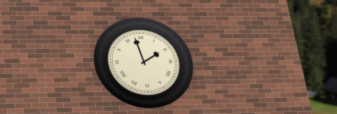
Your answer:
1:58
